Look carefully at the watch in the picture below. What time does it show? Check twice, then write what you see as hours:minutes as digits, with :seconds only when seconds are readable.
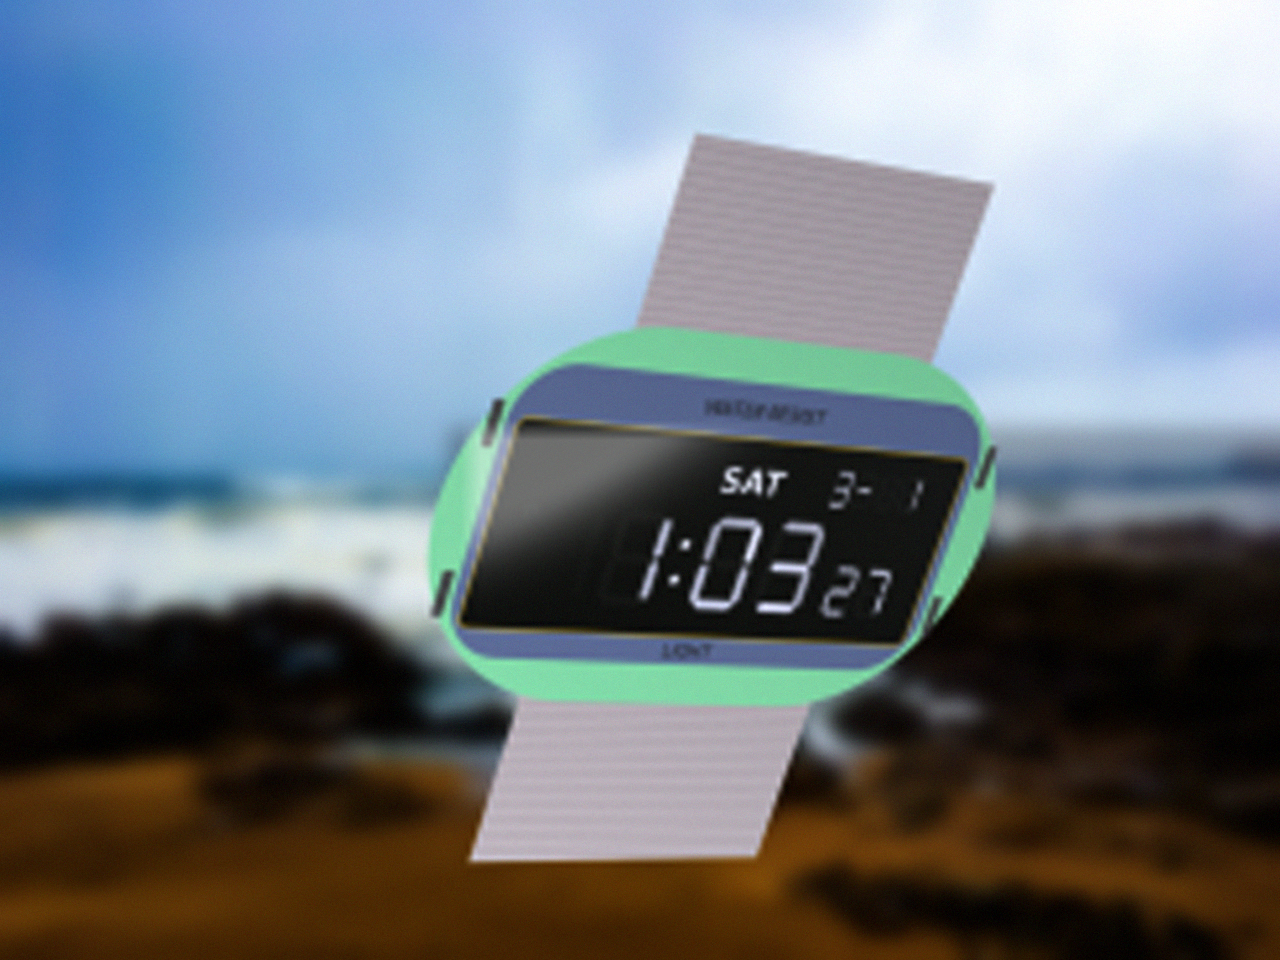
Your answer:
1:03:27
